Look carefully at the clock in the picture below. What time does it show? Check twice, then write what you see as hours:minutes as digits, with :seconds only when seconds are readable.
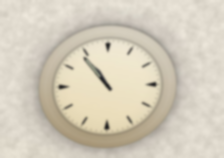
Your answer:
10:54
